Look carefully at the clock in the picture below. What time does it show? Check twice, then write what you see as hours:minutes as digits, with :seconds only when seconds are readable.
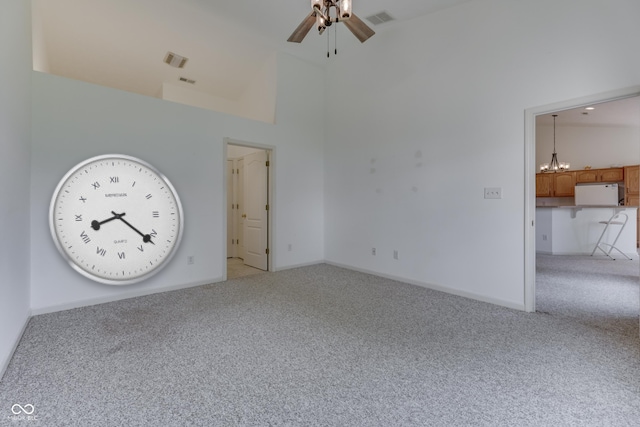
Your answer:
8:22
